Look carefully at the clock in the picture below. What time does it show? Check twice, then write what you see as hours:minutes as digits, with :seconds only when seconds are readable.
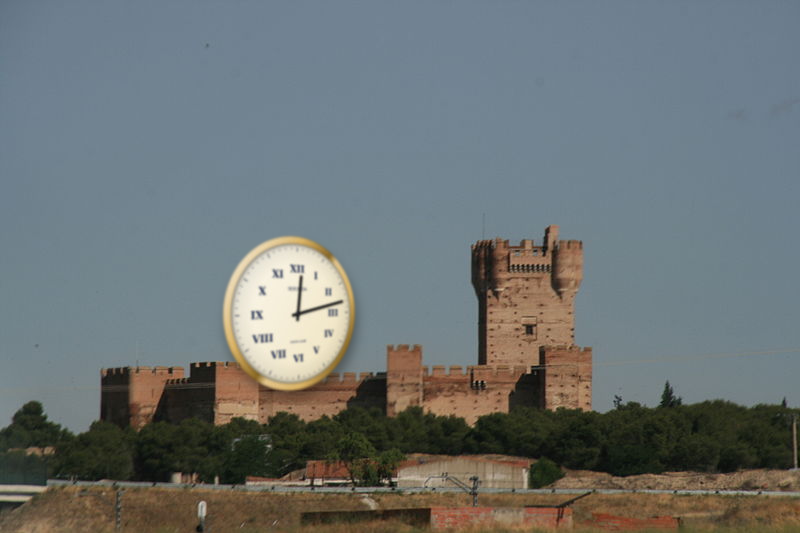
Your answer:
12:13
